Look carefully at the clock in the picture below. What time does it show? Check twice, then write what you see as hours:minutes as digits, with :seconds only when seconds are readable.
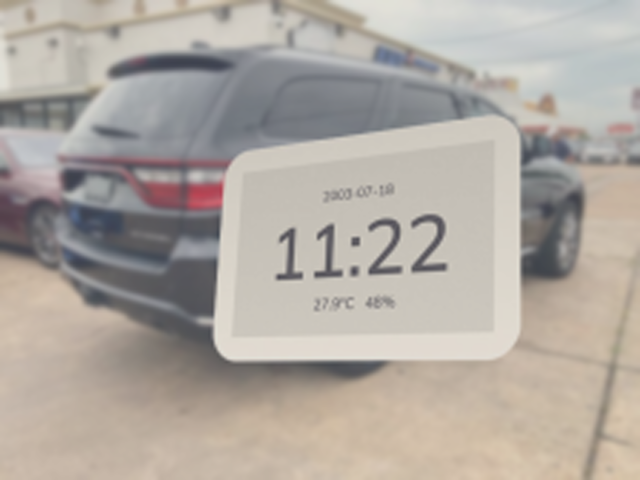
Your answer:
11:22
